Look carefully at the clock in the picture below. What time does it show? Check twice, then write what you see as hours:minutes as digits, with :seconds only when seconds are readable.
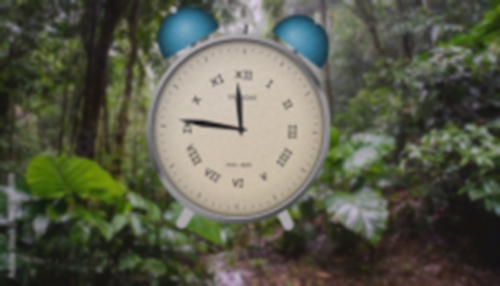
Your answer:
11:46
